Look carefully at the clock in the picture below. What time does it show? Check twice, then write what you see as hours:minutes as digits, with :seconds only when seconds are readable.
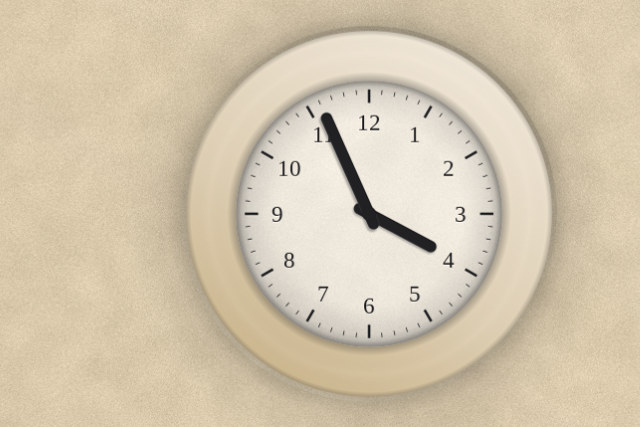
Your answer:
3:56
